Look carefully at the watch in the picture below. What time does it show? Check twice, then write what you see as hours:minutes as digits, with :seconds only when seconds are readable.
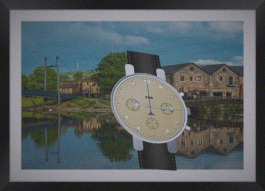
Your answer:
9:15
